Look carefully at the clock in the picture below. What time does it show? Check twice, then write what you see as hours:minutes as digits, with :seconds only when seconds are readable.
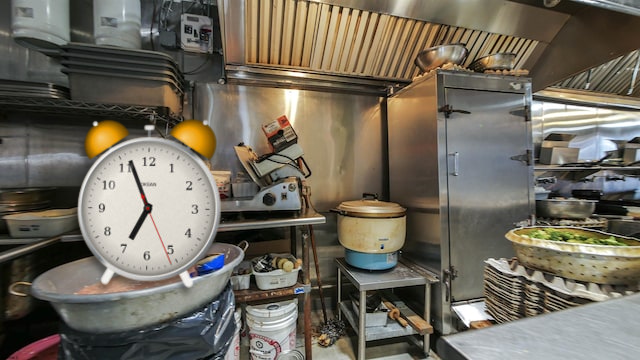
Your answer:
6:56:26
